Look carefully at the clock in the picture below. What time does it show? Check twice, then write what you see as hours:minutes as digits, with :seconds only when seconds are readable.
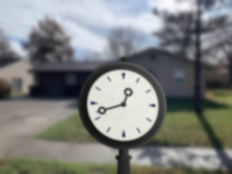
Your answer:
12:42
